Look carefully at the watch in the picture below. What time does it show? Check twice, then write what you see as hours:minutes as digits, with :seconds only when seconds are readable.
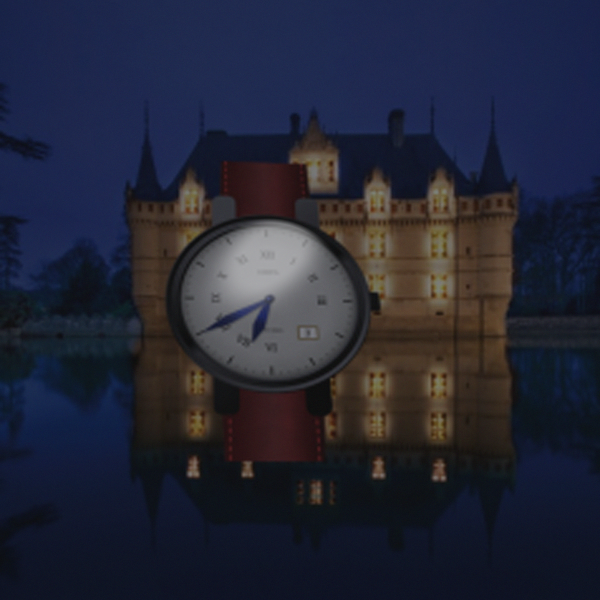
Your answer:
6:40
